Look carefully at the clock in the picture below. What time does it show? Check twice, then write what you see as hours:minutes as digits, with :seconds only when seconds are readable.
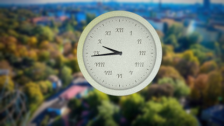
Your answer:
9:44
